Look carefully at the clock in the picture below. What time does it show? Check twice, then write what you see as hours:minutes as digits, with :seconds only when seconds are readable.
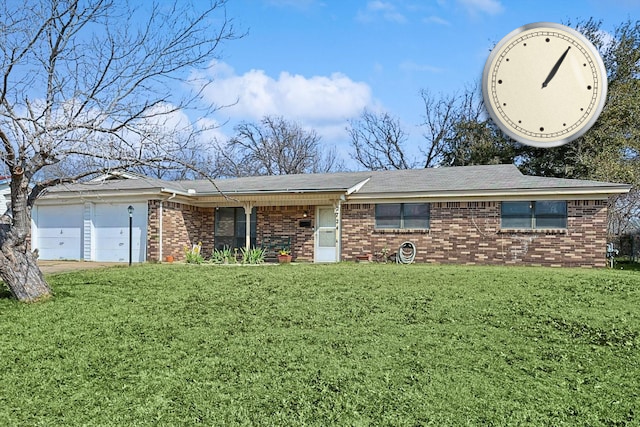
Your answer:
1:05
